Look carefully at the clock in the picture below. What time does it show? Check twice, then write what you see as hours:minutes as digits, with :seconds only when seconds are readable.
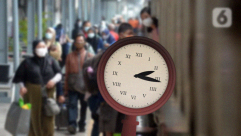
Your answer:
2:16
